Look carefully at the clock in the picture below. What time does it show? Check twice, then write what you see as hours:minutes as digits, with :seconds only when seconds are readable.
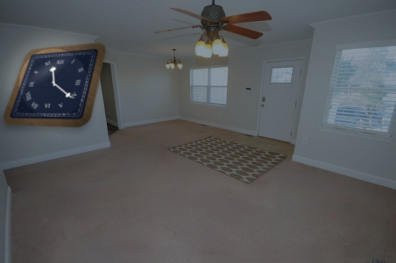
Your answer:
11:21
